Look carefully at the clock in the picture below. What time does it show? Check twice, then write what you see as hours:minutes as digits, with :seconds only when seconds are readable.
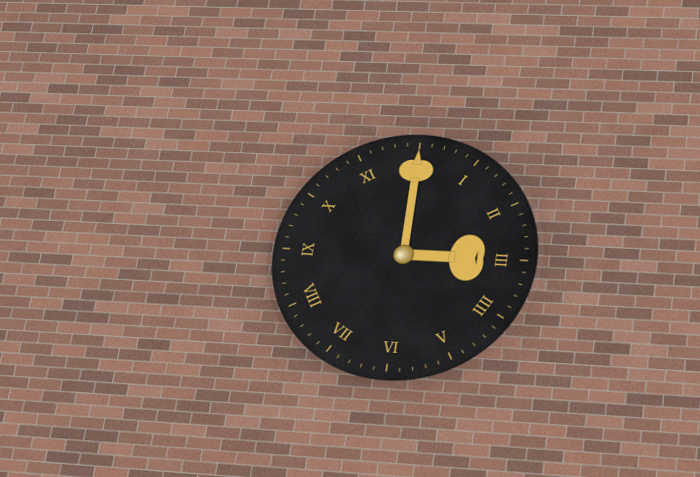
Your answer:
3:00
